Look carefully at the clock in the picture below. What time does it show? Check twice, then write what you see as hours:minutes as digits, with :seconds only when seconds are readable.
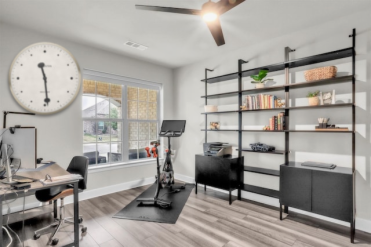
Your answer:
11:29
